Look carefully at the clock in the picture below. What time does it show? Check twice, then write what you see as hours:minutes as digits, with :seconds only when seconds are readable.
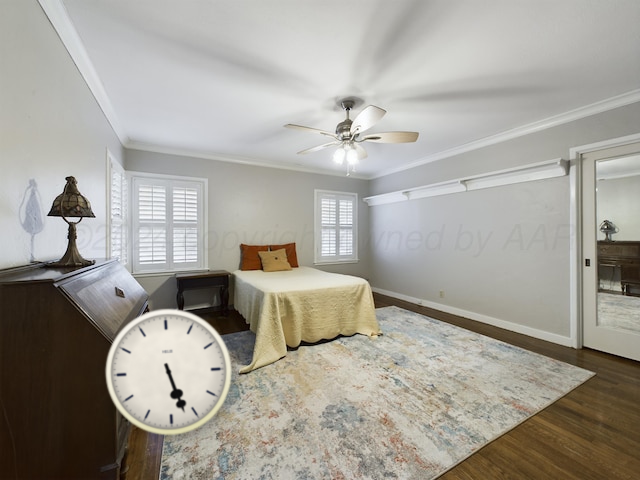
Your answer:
5:27
